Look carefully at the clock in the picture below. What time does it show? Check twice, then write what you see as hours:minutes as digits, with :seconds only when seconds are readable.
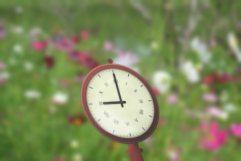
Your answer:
9:00
